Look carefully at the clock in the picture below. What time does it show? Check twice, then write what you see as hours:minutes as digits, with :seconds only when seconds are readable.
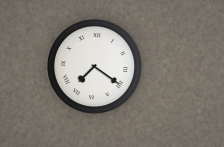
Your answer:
7:20
